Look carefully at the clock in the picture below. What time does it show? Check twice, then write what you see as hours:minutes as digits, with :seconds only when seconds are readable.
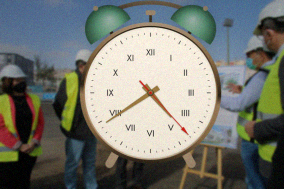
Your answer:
4:39:23
